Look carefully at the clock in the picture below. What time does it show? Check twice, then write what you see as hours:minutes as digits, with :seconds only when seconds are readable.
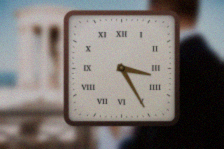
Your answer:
3:25
